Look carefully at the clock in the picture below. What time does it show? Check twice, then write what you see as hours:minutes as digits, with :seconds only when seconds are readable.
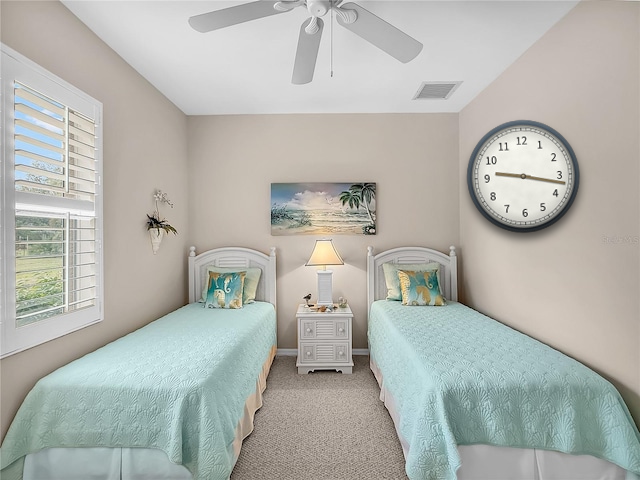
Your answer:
9:17
